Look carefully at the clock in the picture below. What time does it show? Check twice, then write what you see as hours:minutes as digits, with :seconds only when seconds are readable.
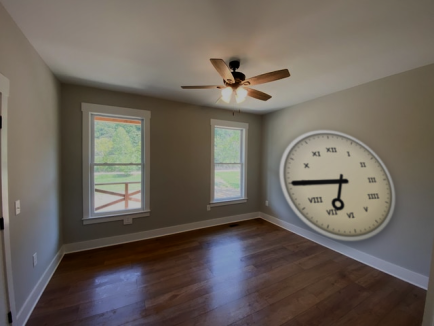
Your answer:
6:45
